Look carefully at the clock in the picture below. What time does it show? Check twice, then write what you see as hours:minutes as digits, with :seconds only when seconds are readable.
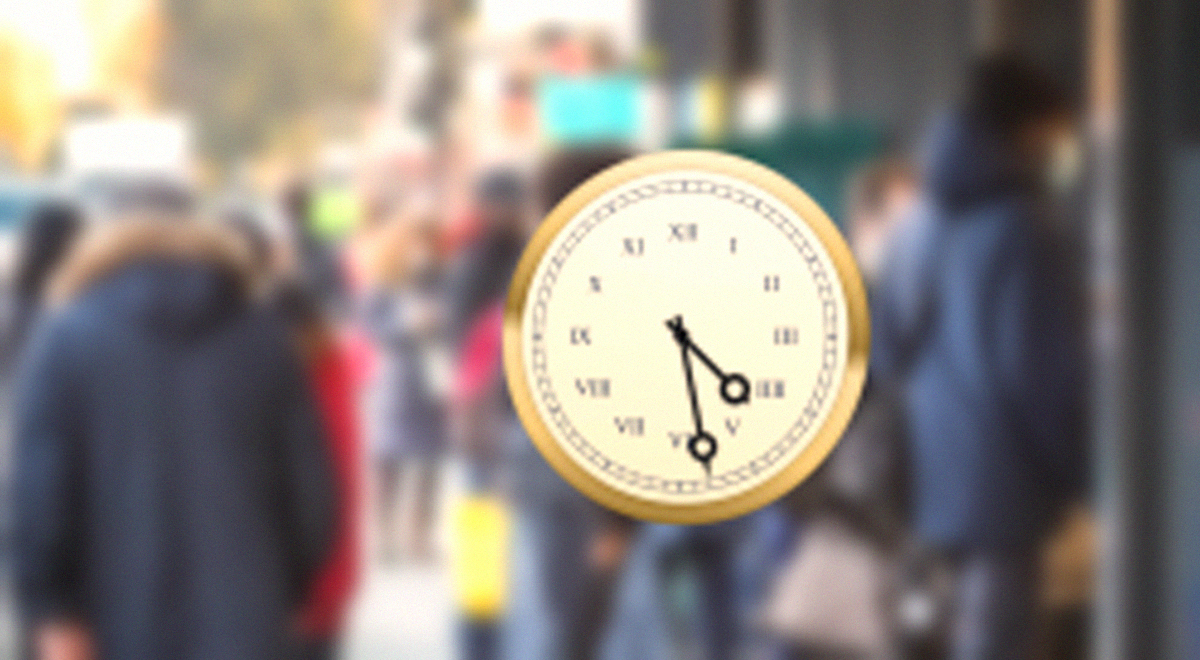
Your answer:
4:28
